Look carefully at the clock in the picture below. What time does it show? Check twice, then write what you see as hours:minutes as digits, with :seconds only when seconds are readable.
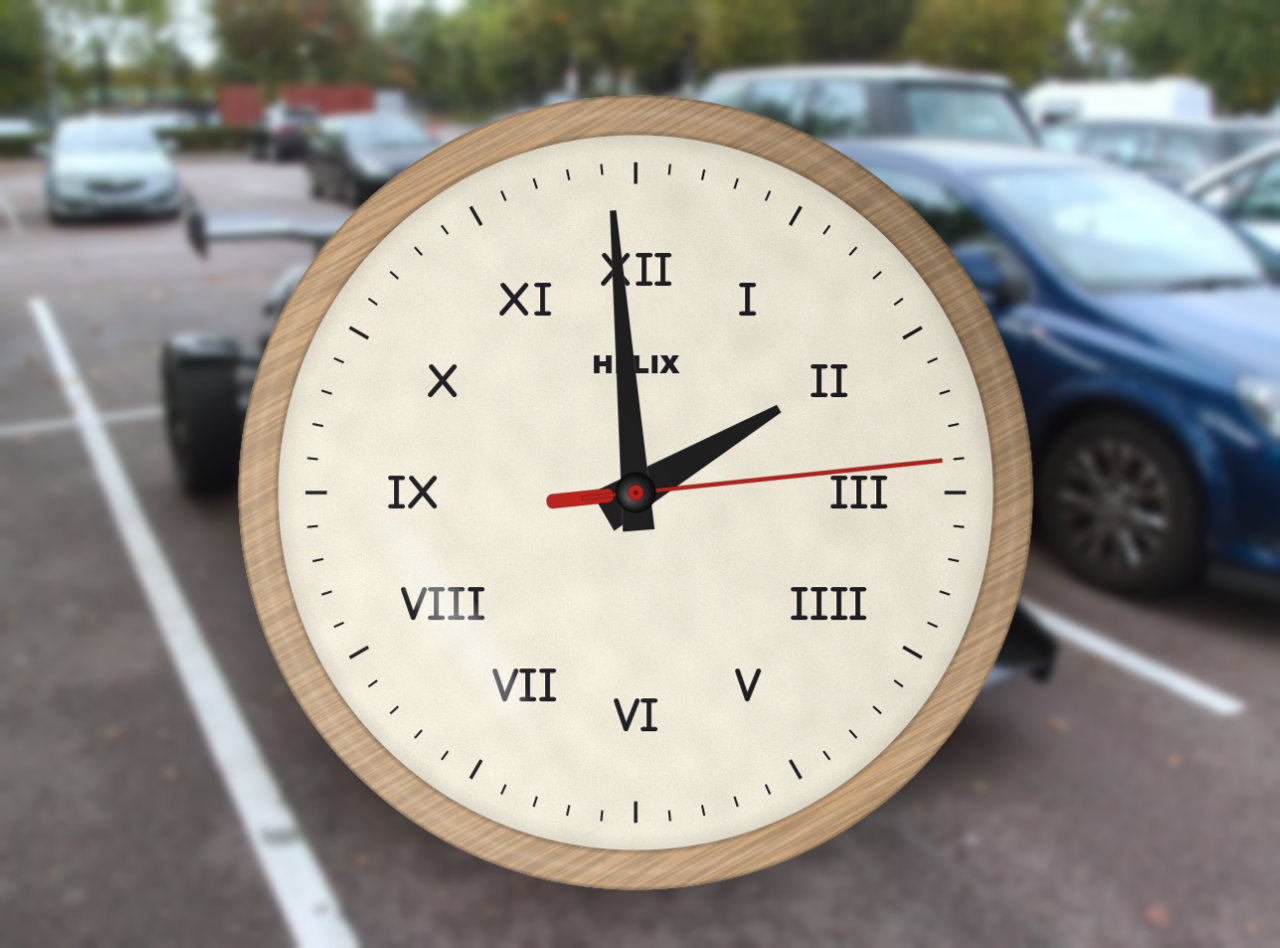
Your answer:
1:59:14
